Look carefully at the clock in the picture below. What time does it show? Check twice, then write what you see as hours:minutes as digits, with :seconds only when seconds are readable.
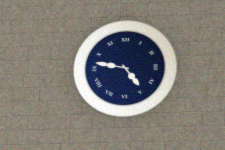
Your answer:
4:47
